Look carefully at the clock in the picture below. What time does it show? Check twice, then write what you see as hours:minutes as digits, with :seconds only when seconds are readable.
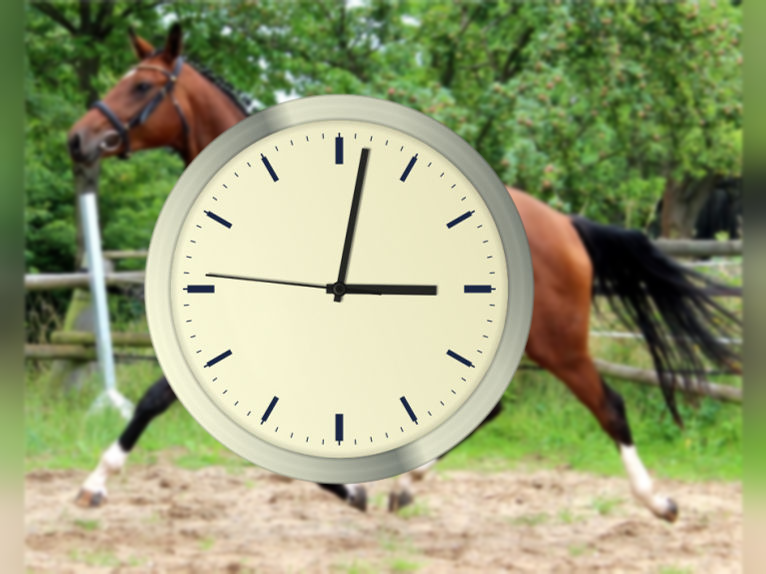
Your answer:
3:01:46
